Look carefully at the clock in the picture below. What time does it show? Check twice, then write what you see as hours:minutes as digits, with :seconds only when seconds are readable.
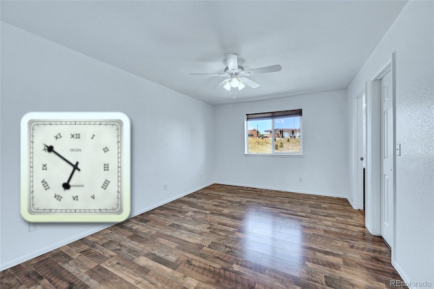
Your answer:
6:51
